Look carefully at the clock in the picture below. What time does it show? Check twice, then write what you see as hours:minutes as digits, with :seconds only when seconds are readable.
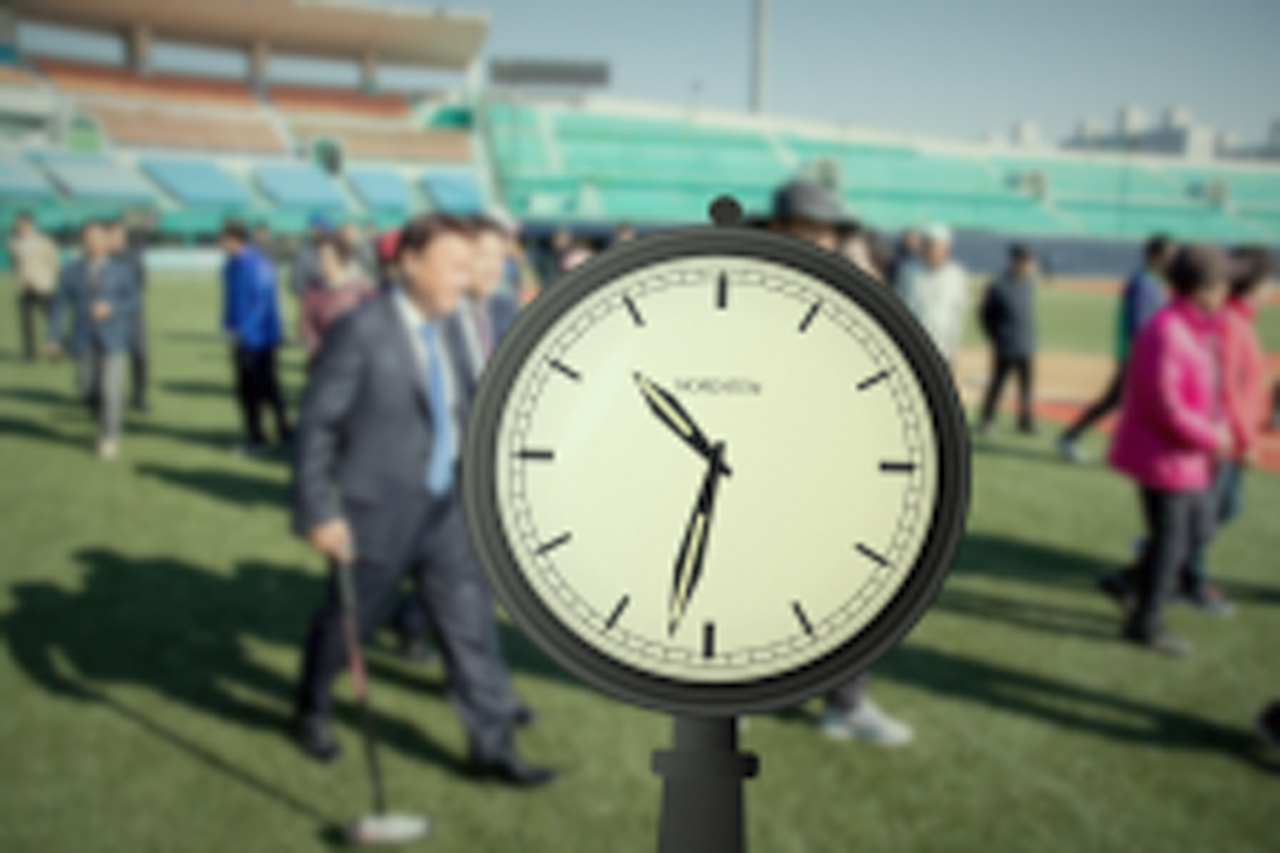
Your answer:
10:32
